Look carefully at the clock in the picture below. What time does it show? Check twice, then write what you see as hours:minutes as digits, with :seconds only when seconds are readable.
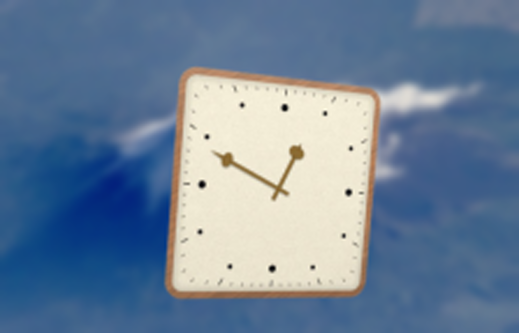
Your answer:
12:49
